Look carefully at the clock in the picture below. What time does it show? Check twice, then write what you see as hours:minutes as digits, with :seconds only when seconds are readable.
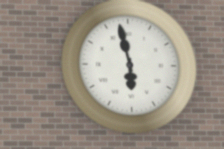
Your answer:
5:58
